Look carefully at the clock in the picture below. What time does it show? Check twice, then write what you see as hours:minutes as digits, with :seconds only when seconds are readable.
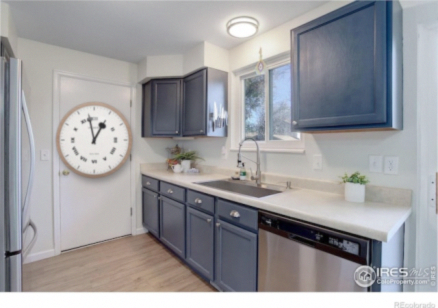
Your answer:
12:58
